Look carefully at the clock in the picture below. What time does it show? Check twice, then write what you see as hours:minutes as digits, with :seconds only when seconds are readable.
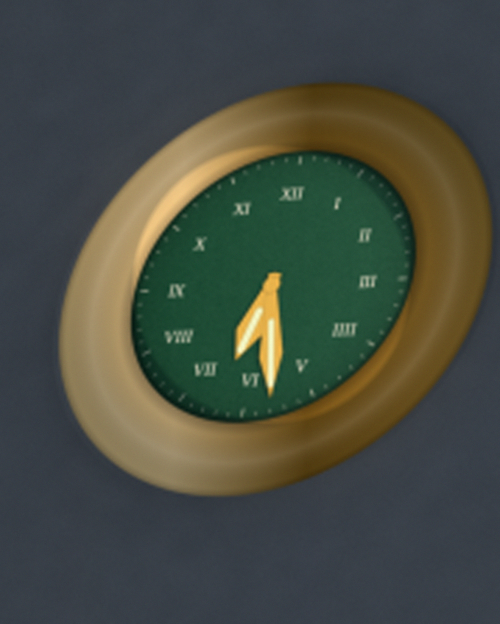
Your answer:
6:28
